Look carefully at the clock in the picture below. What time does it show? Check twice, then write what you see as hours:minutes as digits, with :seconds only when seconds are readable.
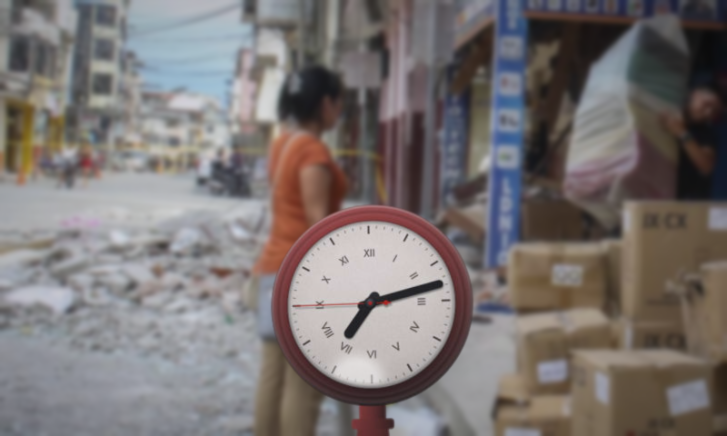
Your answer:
7:12:45
